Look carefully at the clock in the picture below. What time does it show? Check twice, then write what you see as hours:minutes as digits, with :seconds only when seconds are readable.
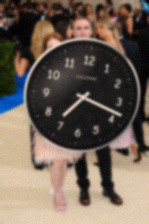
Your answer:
7:18
